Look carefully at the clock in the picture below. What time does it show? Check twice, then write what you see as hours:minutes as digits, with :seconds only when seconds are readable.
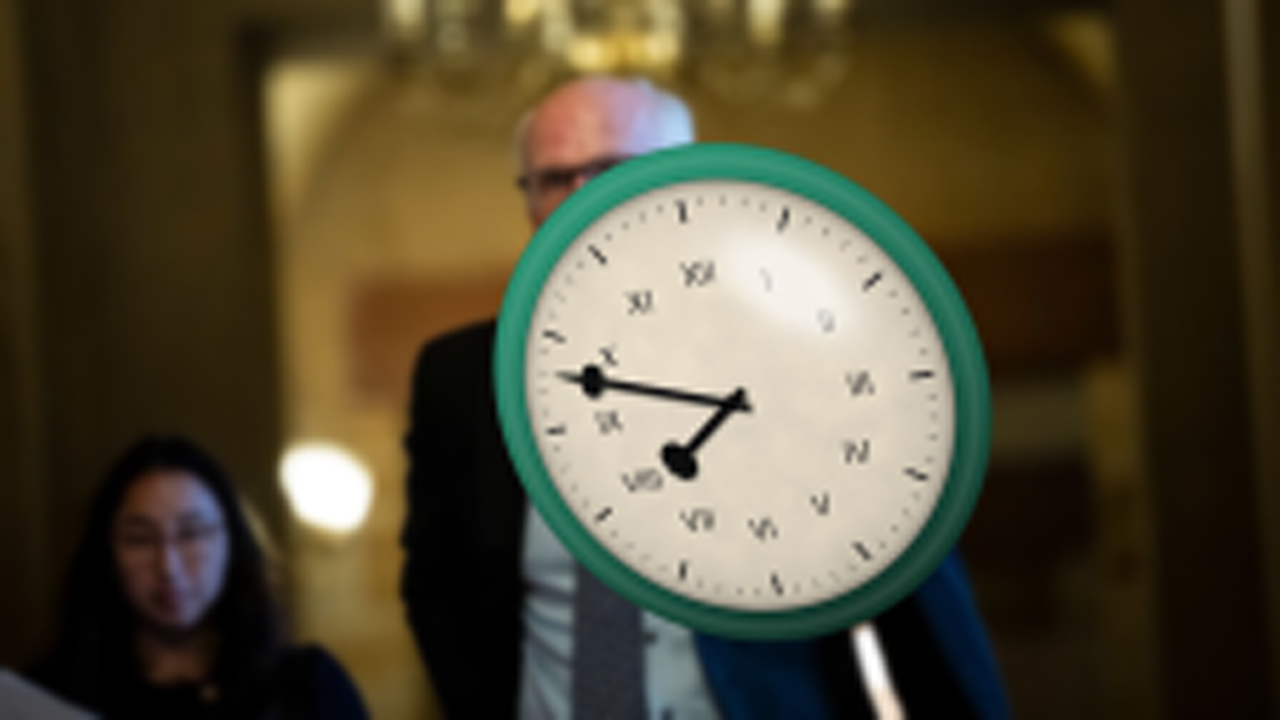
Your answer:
7:48
